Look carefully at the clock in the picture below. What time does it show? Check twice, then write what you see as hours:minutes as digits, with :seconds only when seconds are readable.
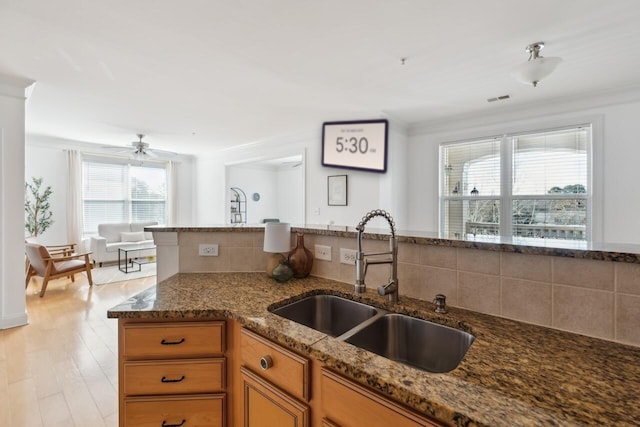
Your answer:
5:30
